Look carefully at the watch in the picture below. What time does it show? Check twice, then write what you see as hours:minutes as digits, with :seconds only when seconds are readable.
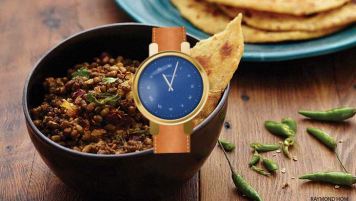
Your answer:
11:03
